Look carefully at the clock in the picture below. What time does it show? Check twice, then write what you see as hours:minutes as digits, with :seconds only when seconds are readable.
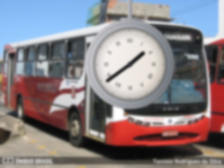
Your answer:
1:39
